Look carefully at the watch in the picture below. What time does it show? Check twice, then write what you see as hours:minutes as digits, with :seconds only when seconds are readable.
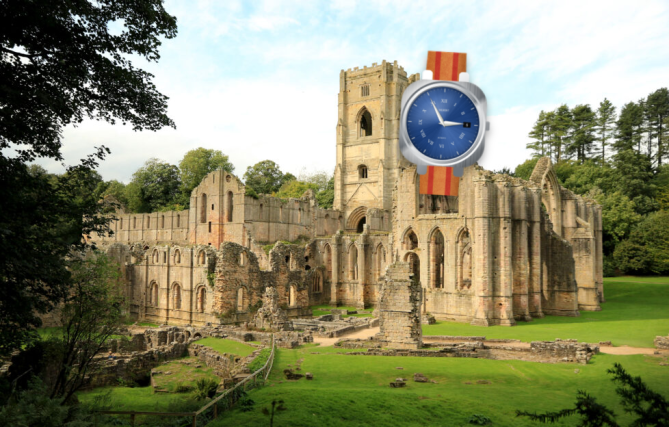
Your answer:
2:55
